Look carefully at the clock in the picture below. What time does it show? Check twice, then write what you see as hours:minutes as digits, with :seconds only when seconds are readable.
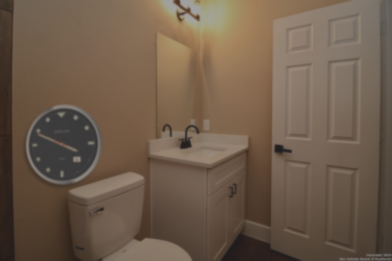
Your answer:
3:49
